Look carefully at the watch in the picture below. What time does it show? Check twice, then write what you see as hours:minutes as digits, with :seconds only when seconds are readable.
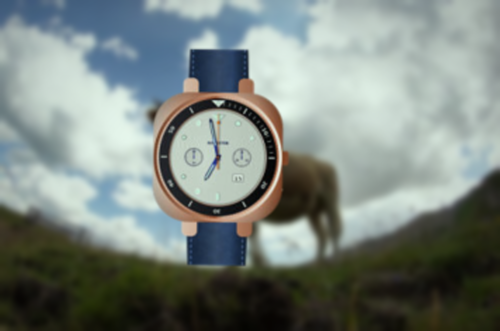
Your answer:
6:58
